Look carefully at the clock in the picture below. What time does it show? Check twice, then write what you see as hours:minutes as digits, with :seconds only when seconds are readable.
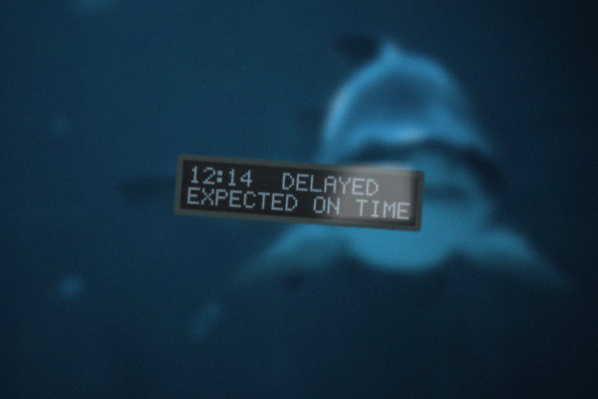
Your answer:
12:14
